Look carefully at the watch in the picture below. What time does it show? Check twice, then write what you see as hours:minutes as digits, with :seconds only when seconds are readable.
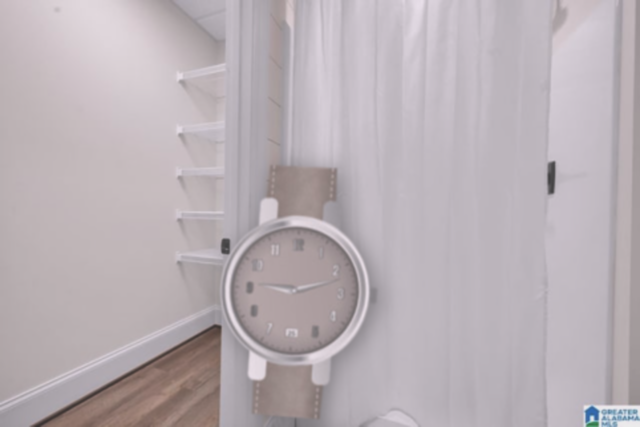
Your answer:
9:12
